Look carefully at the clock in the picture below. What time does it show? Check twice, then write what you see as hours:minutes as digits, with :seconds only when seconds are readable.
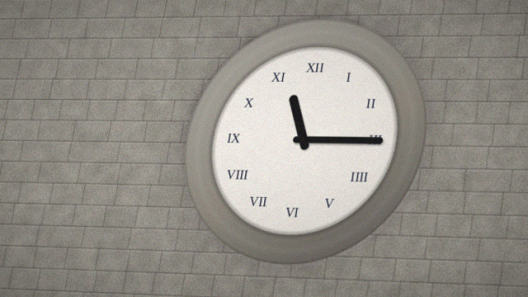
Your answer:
11:15
